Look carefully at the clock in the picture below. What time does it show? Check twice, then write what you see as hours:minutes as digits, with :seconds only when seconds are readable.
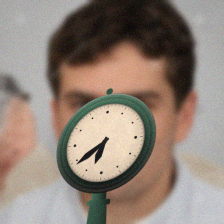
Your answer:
6:39
